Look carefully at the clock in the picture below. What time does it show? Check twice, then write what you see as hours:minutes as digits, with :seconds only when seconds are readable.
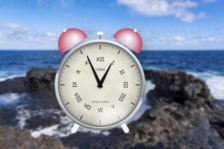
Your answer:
12:56
